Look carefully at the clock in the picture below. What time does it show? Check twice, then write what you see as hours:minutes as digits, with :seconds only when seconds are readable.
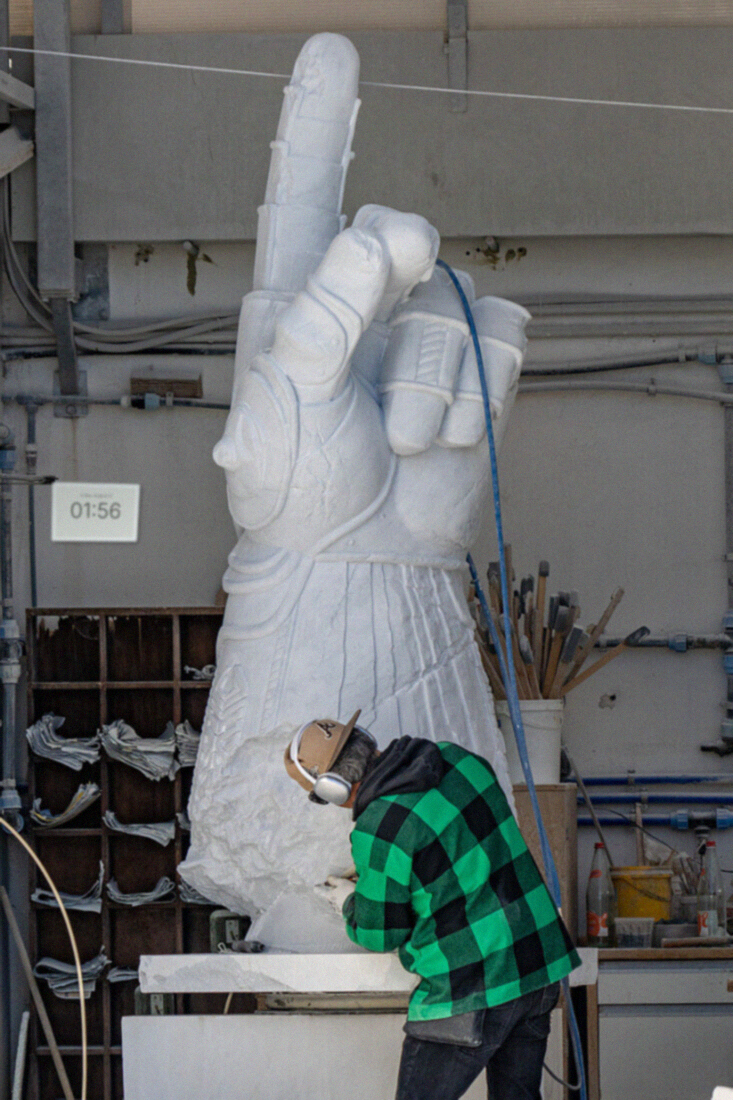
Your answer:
1:56
